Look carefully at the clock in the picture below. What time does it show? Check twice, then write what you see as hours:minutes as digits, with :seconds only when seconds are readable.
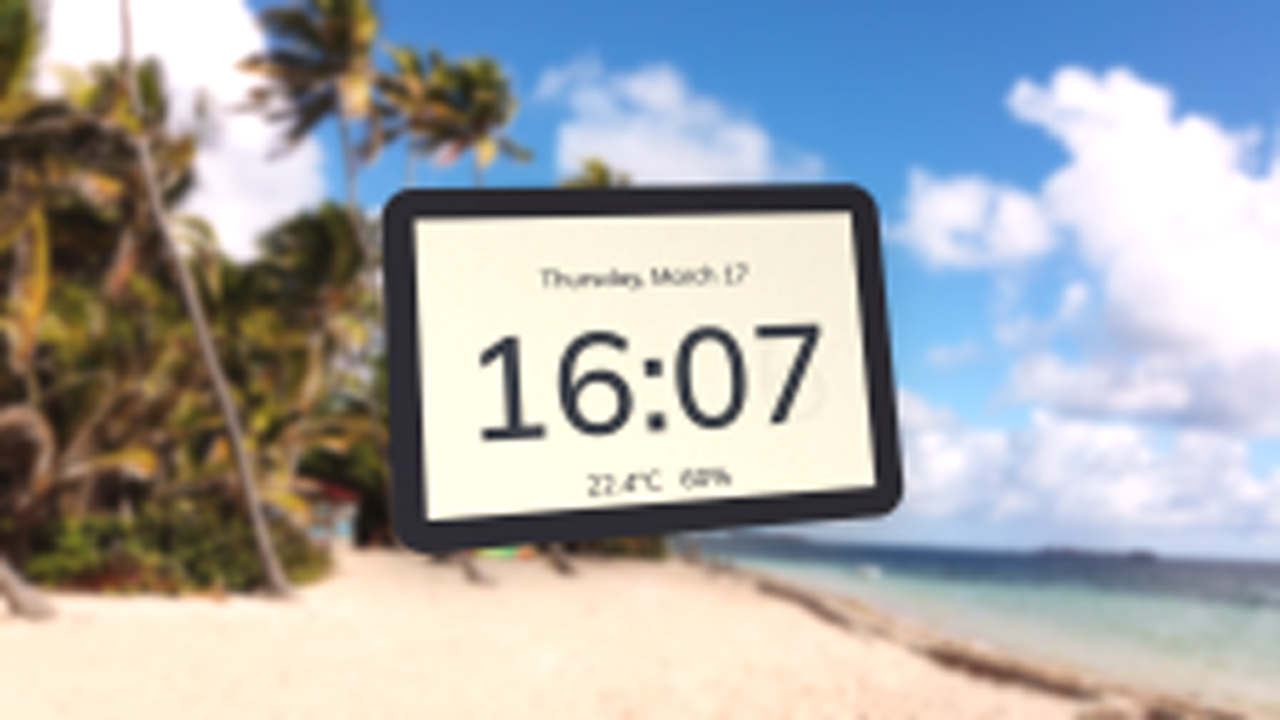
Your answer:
16:07
